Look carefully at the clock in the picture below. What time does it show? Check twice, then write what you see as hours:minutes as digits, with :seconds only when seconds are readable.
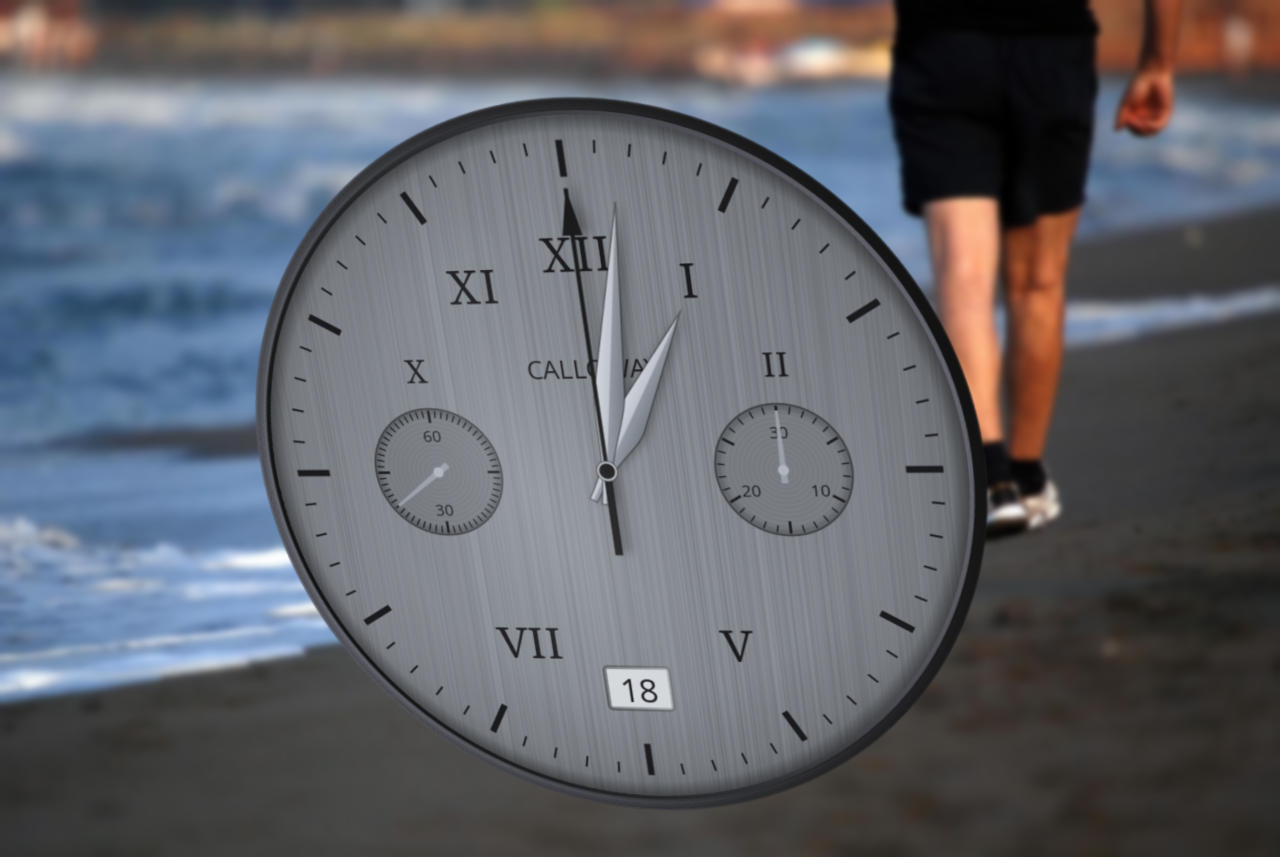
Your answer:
1:01:39
